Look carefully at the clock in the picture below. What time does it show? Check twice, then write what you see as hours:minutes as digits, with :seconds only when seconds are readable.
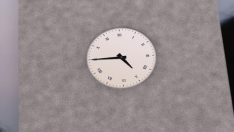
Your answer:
4:45
